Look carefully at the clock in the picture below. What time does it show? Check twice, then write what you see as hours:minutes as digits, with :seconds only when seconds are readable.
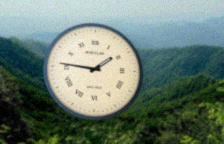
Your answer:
1:46
